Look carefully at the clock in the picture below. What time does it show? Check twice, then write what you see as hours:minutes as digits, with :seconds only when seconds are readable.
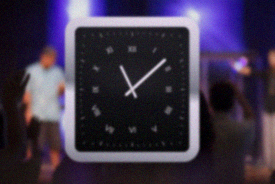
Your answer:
11:08
